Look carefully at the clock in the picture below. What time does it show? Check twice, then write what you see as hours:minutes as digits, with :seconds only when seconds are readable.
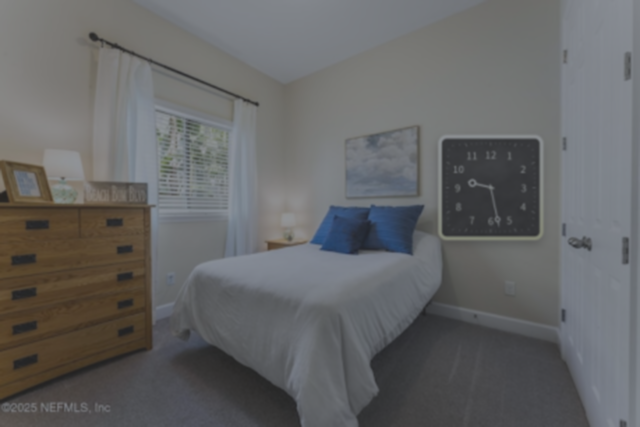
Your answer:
9:28
